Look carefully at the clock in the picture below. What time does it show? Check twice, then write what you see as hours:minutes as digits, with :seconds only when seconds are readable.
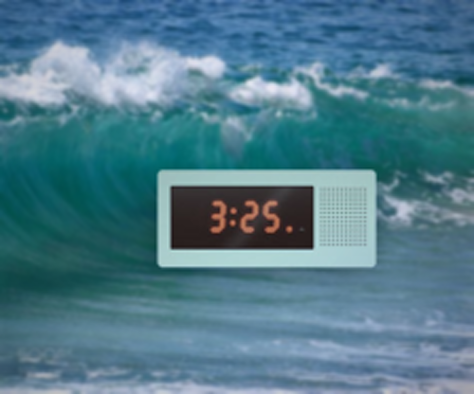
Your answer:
3:25
